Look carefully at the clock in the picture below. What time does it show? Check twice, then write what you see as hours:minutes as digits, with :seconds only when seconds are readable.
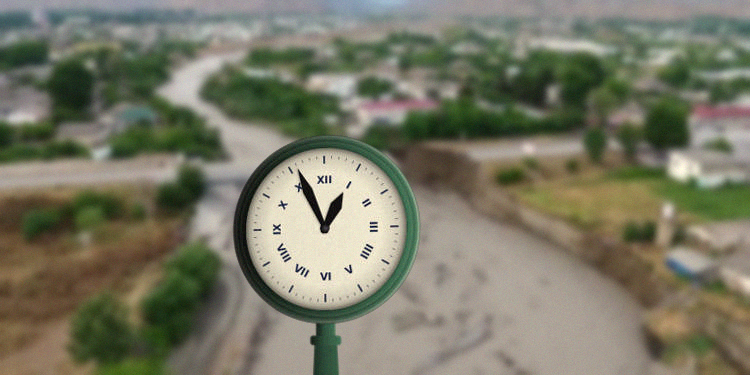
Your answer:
12:56
